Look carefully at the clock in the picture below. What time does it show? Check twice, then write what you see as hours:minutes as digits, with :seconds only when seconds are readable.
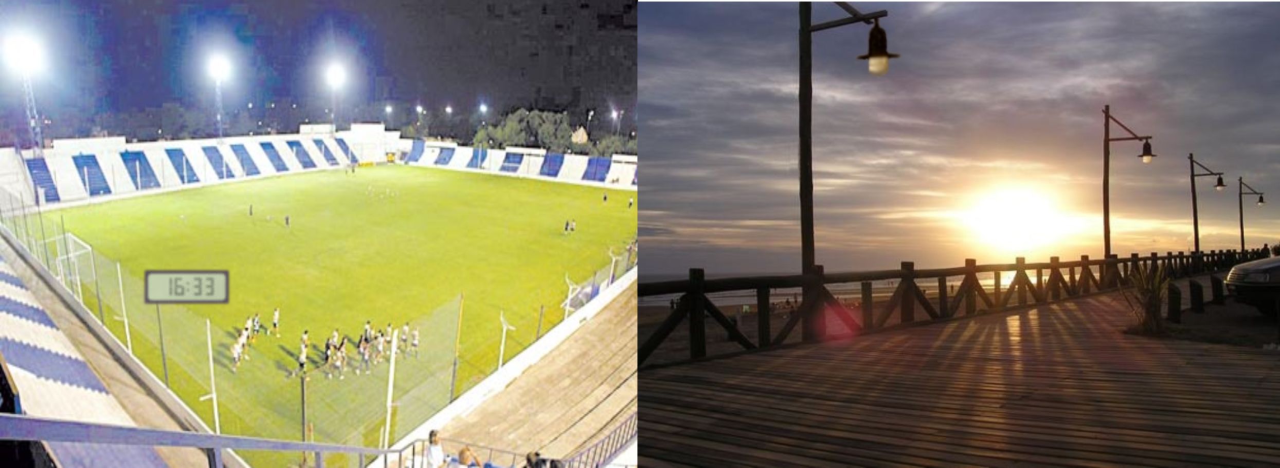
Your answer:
16:33
